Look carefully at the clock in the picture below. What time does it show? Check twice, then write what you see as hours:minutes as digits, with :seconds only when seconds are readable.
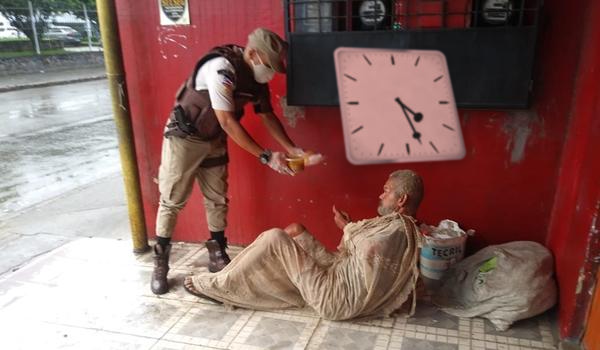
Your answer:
4:27
